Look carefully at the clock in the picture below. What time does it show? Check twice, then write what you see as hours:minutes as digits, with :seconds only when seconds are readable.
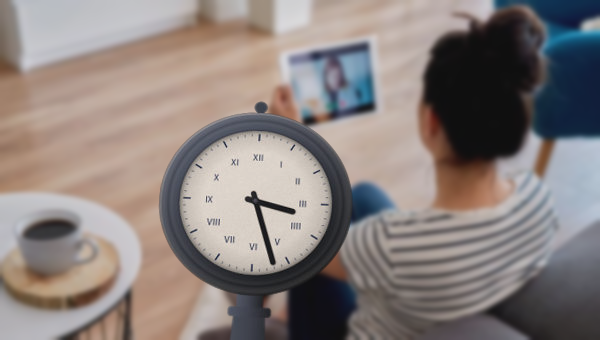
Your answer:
3:27
